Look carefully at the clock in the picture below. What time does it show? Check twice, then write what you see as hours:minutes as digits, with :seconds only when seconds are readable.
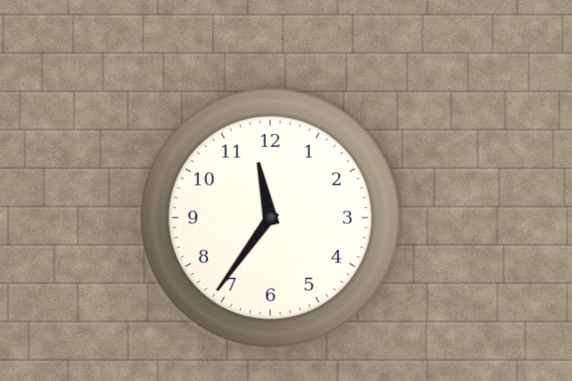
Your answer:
11:36
